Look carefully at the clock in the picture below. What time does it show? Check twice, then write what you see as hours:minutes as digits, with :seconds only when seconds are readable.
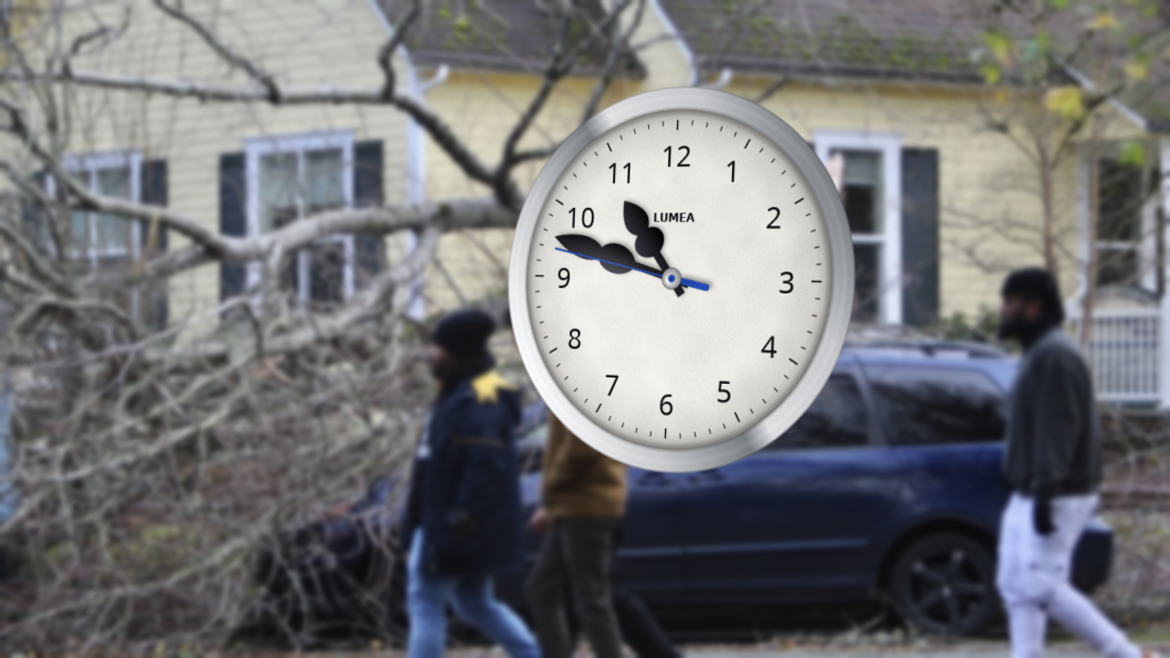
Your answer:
10:47:47
